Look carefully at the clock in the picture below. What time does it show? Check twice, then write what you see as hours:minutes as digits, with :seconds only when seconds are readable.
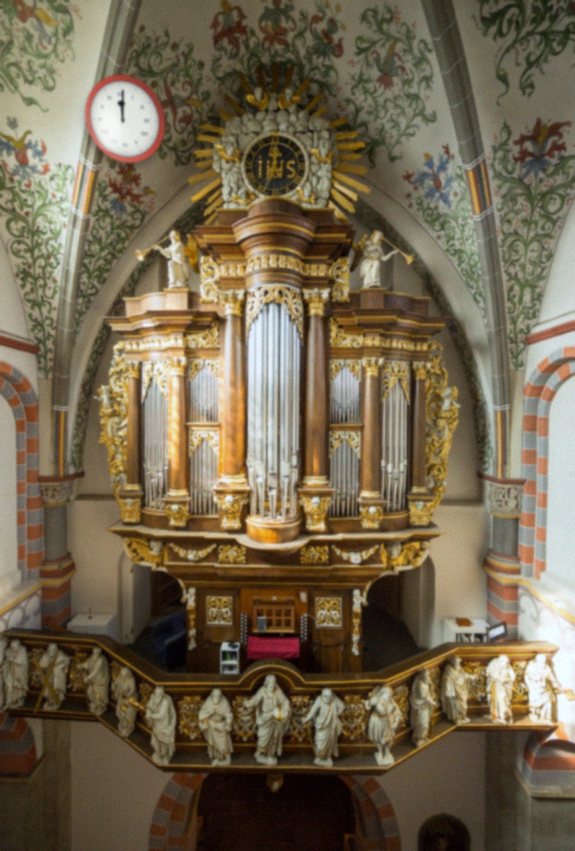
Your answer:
12:01
